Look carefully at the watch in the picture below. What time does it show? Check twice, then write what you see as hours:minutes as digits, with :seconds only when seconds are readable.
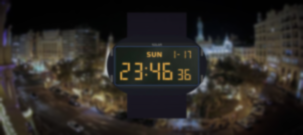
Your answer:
23:46:36
